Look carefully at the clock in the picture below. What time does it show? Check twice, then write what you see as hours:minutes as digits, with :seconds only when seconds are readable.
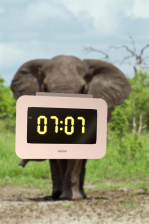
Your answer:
7:07
